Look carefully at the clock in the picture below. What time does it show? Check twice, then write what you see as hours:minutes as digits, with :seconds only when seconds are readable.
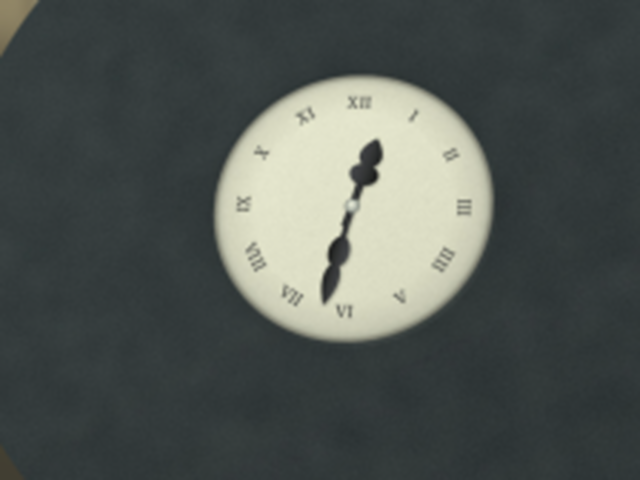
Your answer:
12:32
